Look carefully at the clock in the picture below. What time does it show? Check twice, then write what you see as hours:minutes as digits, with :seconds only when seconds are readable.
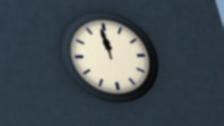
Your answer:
11:59
